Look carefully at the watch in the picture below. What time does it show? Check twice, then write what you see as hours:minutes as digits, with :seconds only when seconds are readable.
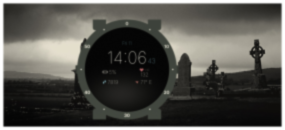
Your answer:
14:06
